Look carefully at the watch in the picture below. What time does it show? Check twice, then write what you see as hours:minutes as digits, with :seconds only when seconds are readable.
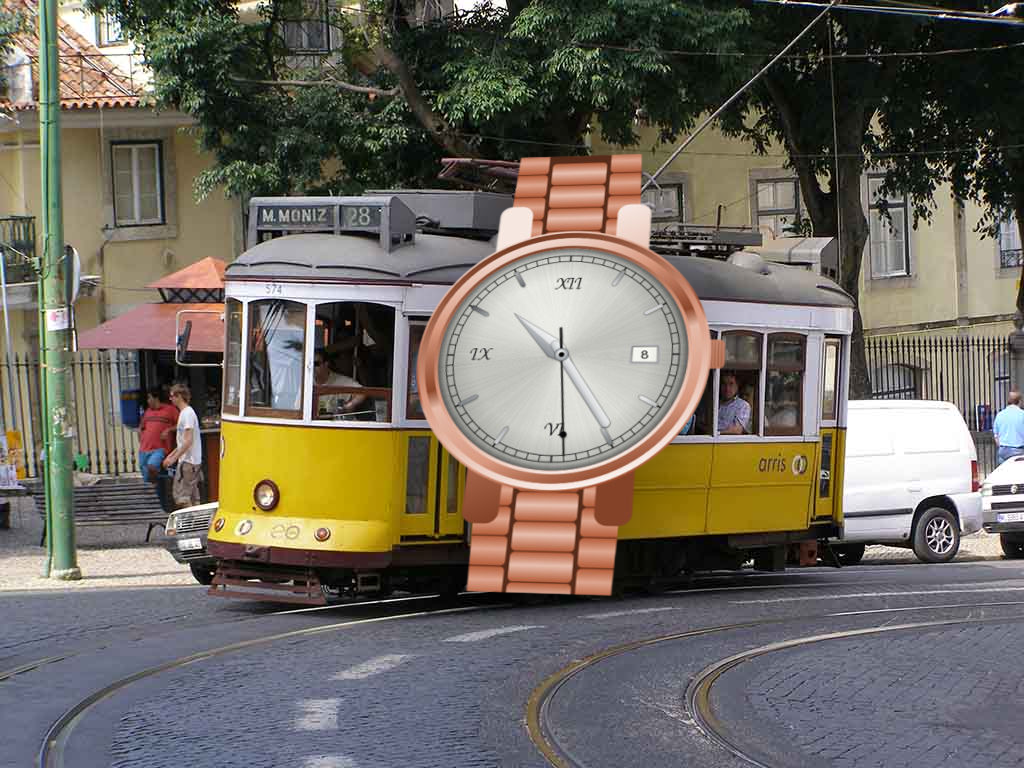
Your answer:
10:24:29
